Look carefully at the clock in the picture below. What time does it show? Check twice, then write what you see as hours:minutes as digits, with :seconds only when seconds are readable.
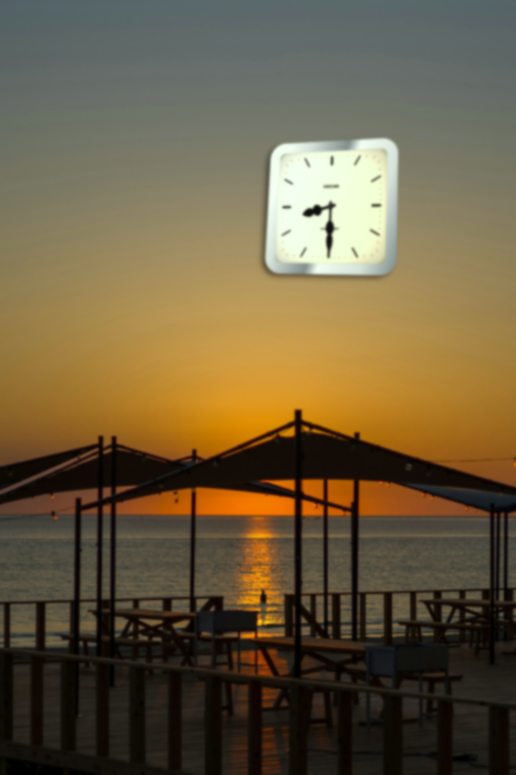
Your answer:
8:30
